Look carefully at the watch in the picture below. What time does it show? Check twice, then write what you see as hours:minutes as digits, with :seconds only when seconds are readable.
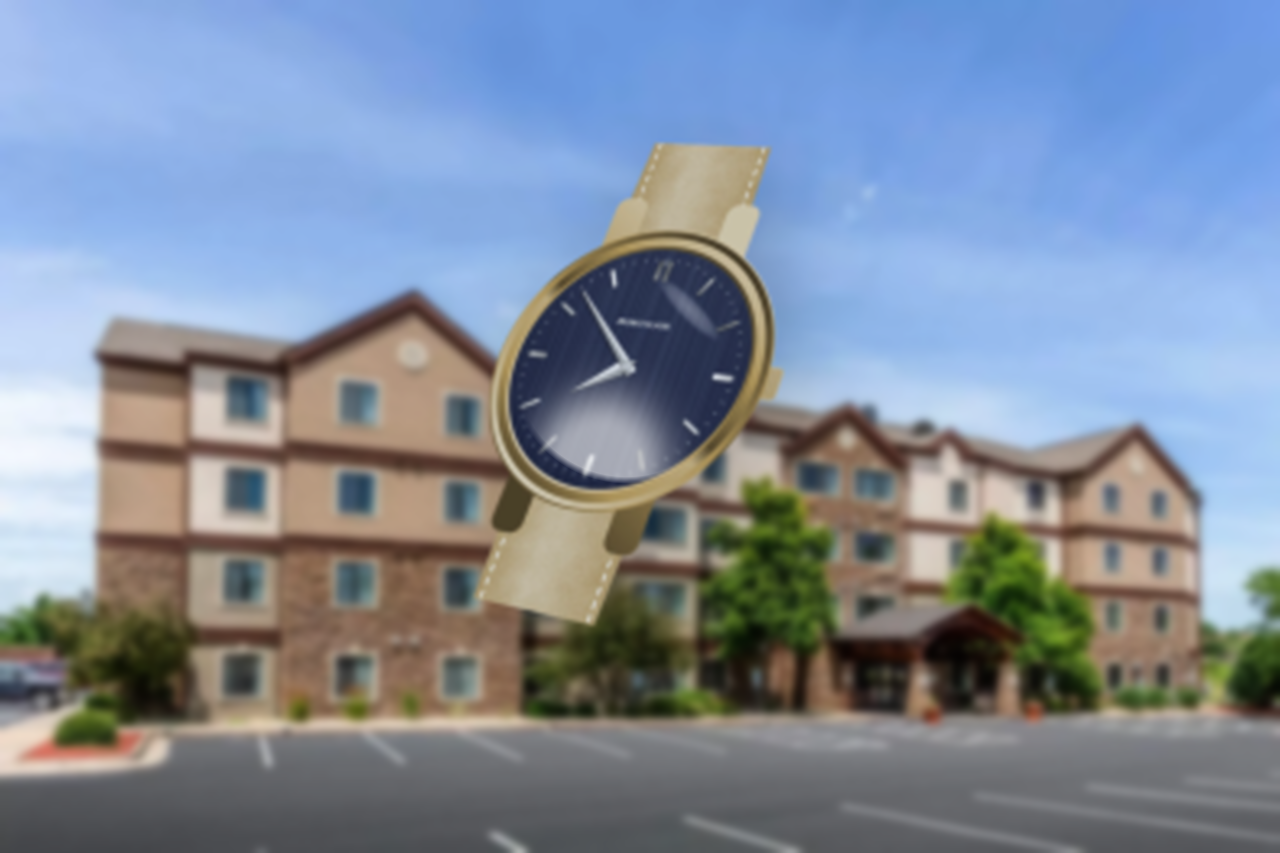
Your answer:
7:52
